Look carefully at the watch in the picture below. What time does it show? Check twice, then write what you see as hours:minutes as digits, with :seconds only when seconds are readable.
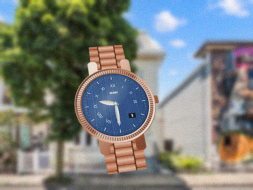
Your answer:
9:30
